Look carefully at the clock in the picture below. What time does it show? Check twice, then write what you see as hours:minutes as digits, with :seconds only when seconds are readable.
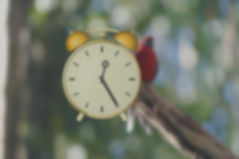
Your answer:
12:25
